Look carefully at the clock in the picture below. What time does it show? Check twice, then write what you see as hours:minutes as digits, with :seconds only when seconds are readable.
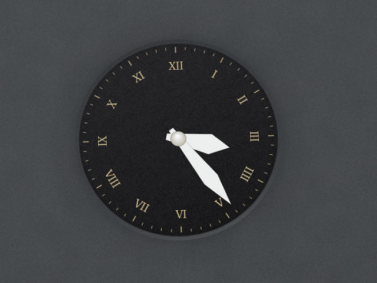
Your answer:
3:24
